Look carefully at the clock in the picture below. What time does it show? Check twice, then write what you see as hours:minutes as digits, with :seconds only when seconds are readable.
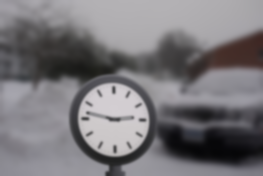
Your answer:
2:47
